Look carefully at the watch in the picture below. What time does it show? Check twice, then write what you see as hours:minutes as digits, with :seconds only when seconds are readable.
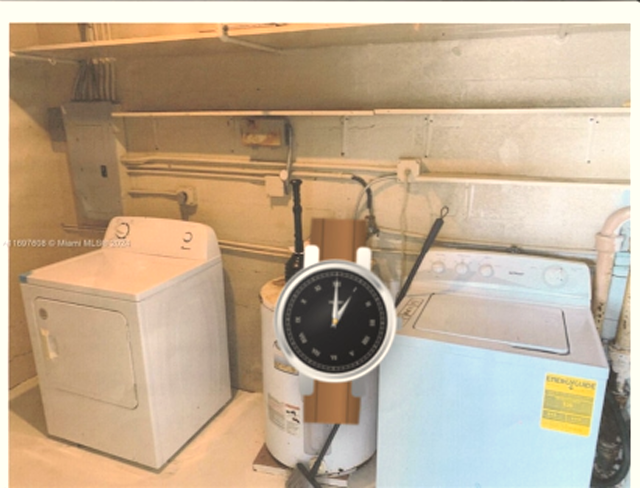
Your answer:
1:00
